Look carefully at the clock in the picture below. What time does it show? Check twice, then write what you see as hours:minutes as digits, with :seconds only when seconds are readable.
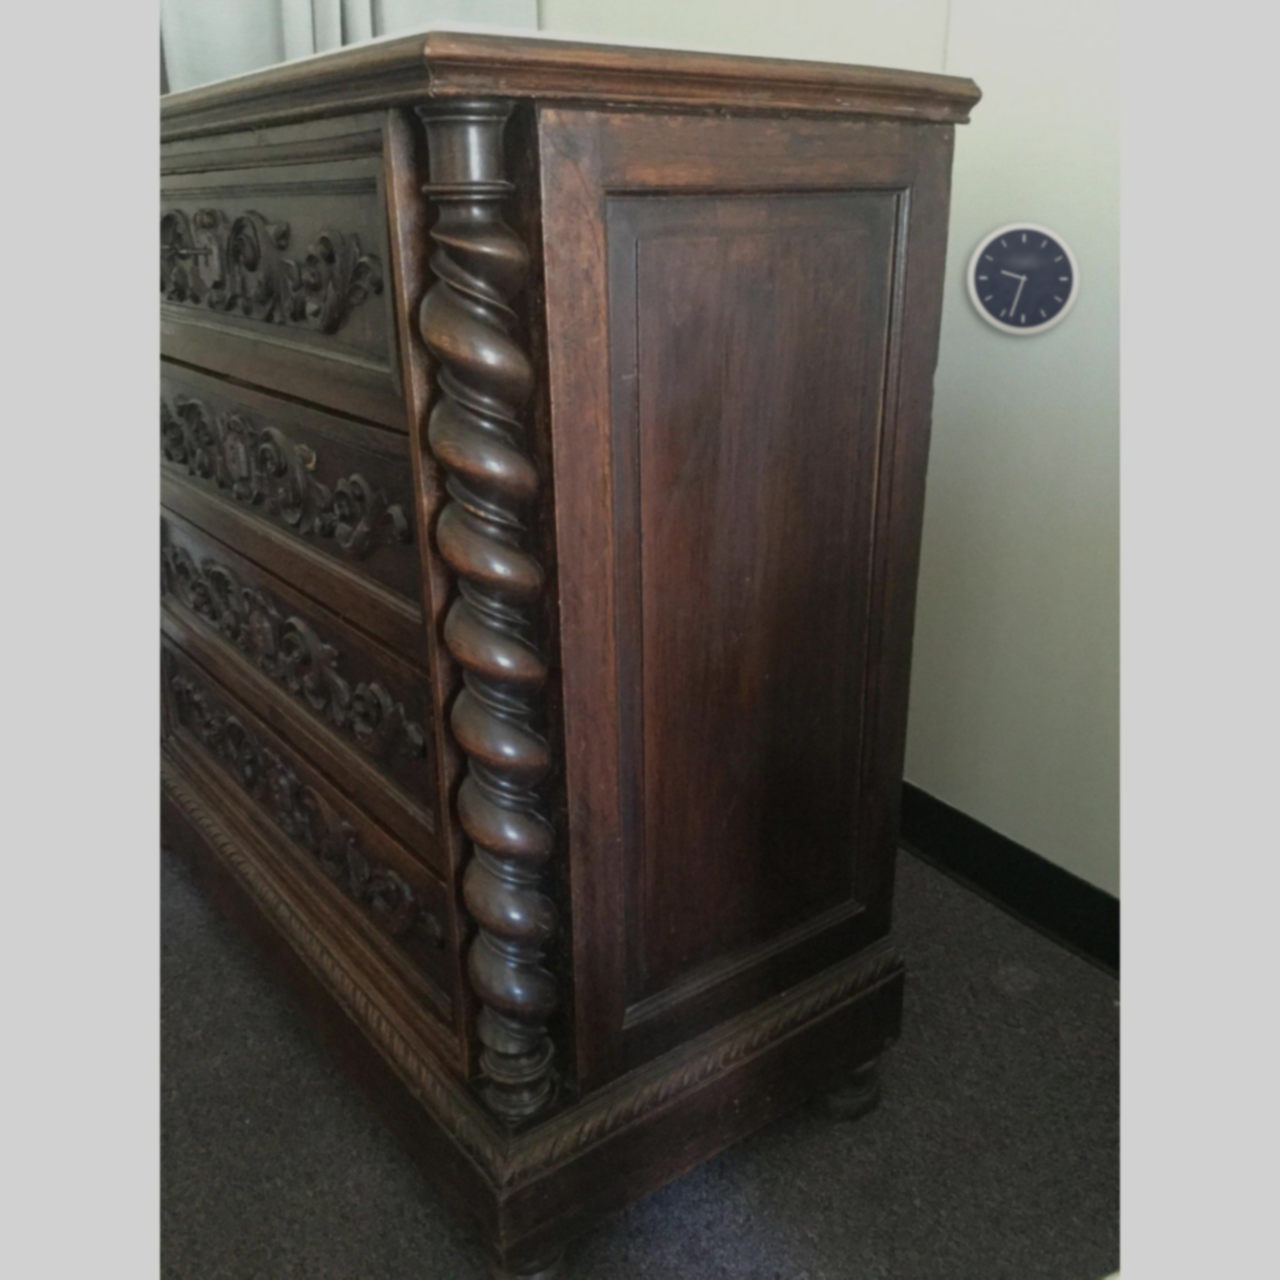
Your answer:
9:33
